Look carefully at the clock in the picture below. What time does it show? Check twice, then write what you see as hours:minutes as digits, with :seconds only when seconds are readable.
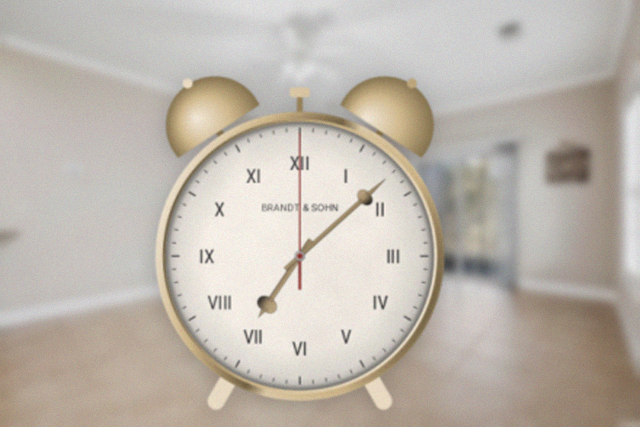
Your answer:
7:08:00
